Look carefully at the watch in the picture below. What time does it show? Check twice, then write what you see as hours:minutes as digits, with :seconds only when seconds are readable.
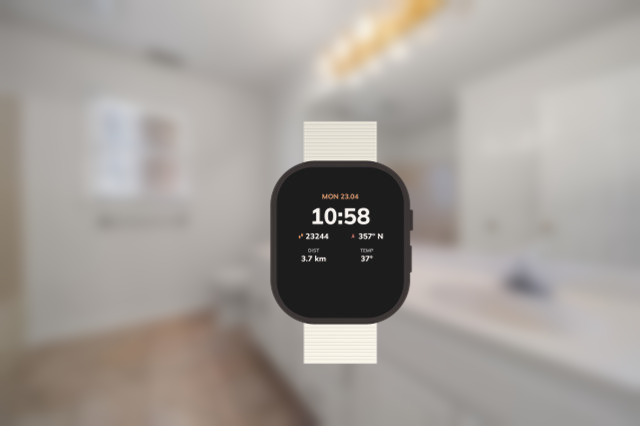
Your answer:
10:58
